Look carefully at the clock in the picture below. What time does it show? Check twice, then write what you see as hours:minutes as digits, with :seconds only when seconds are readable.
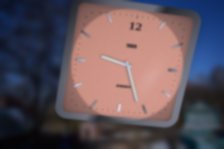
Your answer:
9:26
